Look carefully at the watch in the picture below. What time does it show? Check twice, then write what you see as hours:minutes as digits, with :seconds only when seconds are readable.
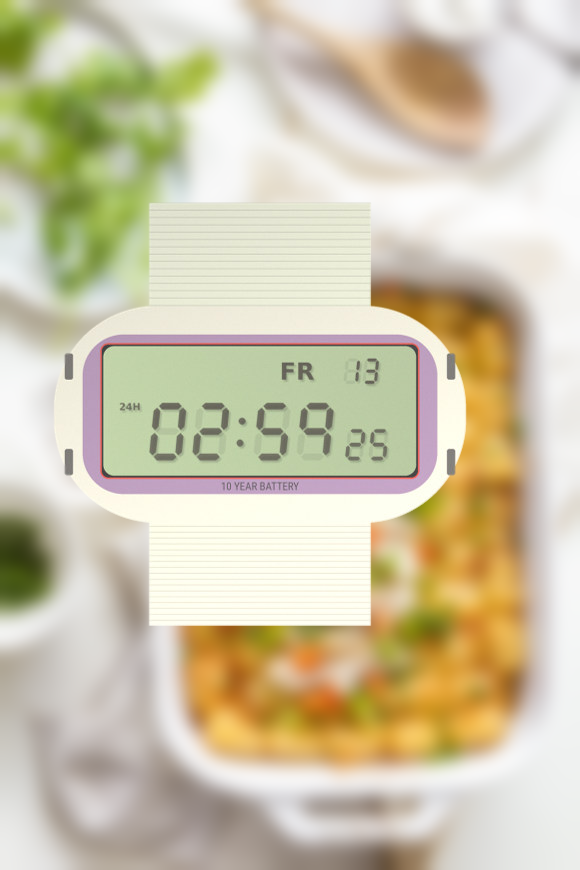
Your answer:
2:59:25
